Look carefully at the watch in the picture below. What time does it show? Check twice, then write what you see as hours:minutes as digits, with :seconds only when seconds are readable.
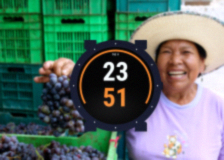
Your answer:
23:51
